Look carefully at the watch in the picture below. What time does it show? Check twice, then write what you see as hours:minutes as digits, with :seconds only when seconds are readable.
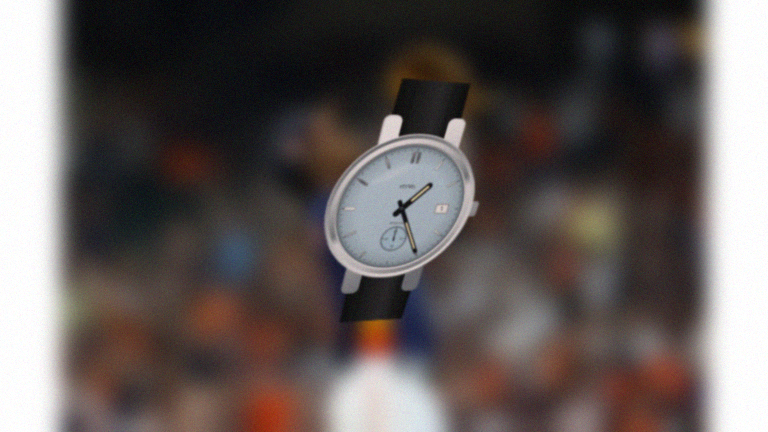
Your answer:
1:25
